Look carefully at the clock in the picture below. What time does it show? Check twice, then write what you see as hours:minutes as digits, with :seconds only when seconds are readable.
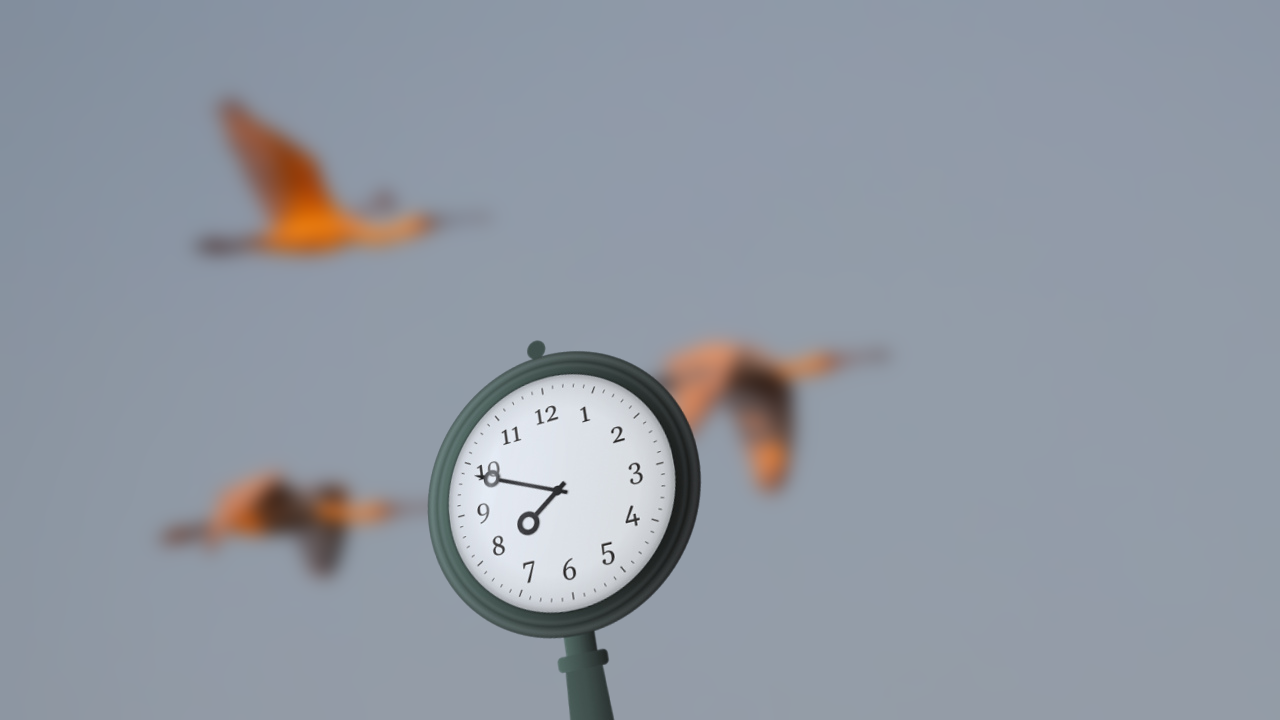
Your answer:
7:49
